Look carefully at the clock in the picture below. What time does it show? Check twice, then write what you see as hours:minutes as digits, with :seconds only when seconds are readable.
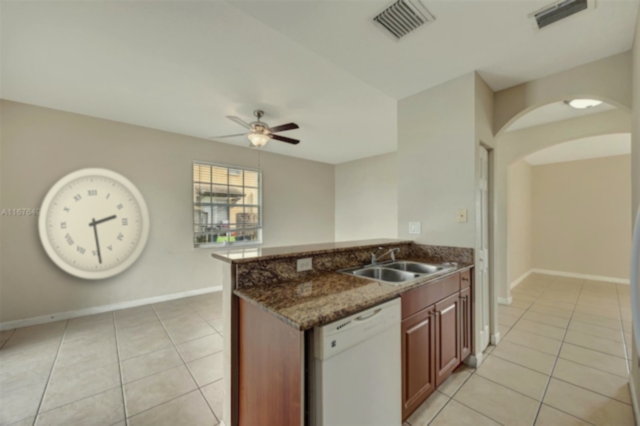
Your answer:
2:29
